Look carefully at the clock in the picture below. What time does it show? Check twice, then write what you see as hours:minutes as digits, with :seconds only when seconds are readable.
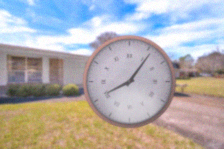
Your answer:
8:06
